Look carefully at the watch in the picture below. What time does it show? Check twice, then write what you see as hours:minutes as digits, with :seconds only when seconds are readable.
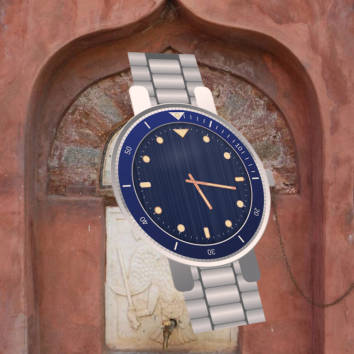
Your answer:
5:17
